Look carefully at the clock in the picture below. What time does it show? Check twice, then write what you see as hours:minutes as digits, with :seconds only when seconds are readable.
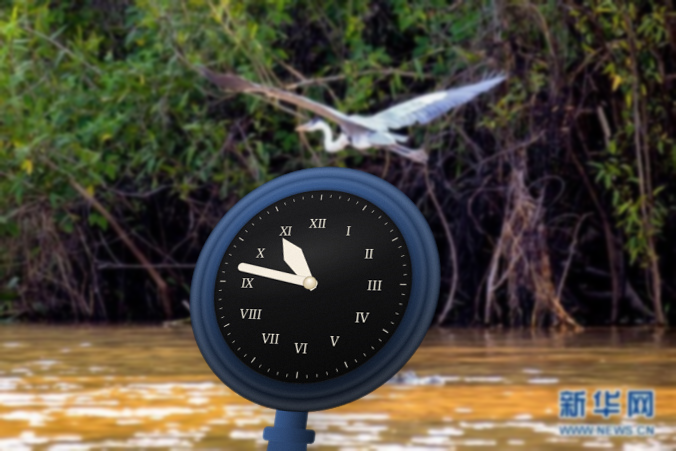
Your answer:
10:47
